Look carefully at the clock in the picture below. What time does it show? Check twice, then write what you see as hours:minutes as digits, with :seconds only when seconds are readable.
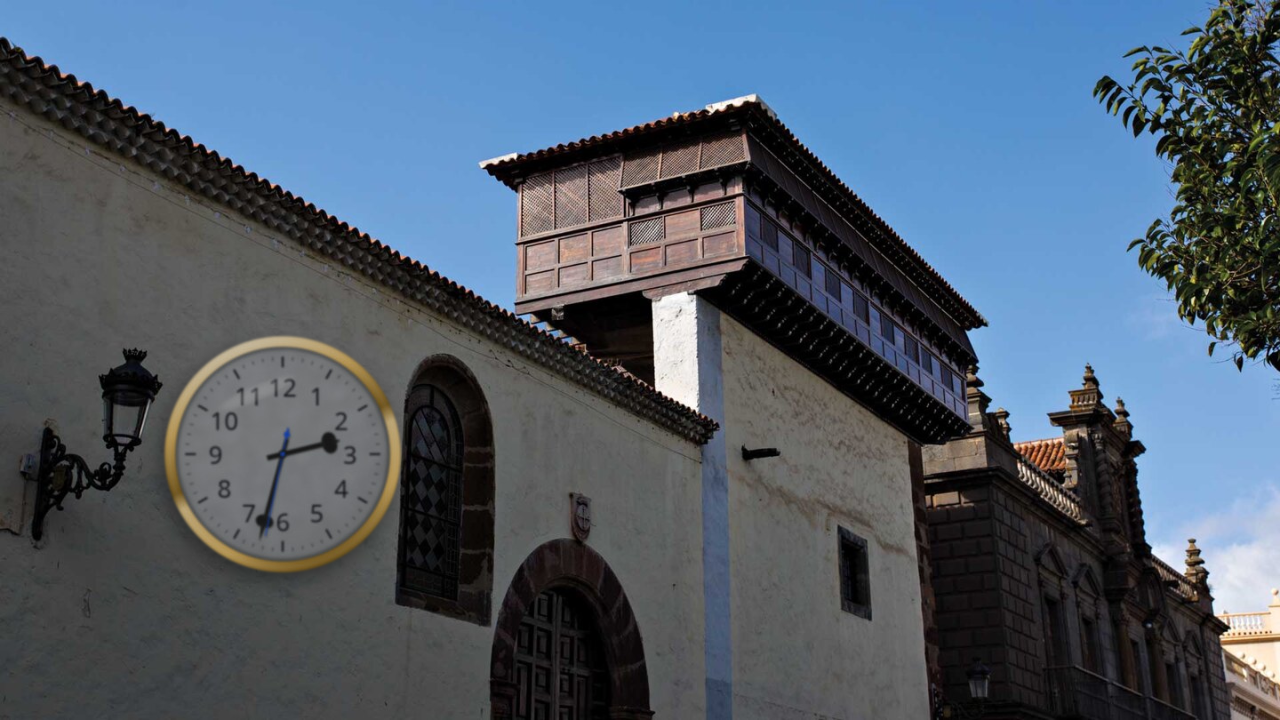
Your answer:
2:32:32
